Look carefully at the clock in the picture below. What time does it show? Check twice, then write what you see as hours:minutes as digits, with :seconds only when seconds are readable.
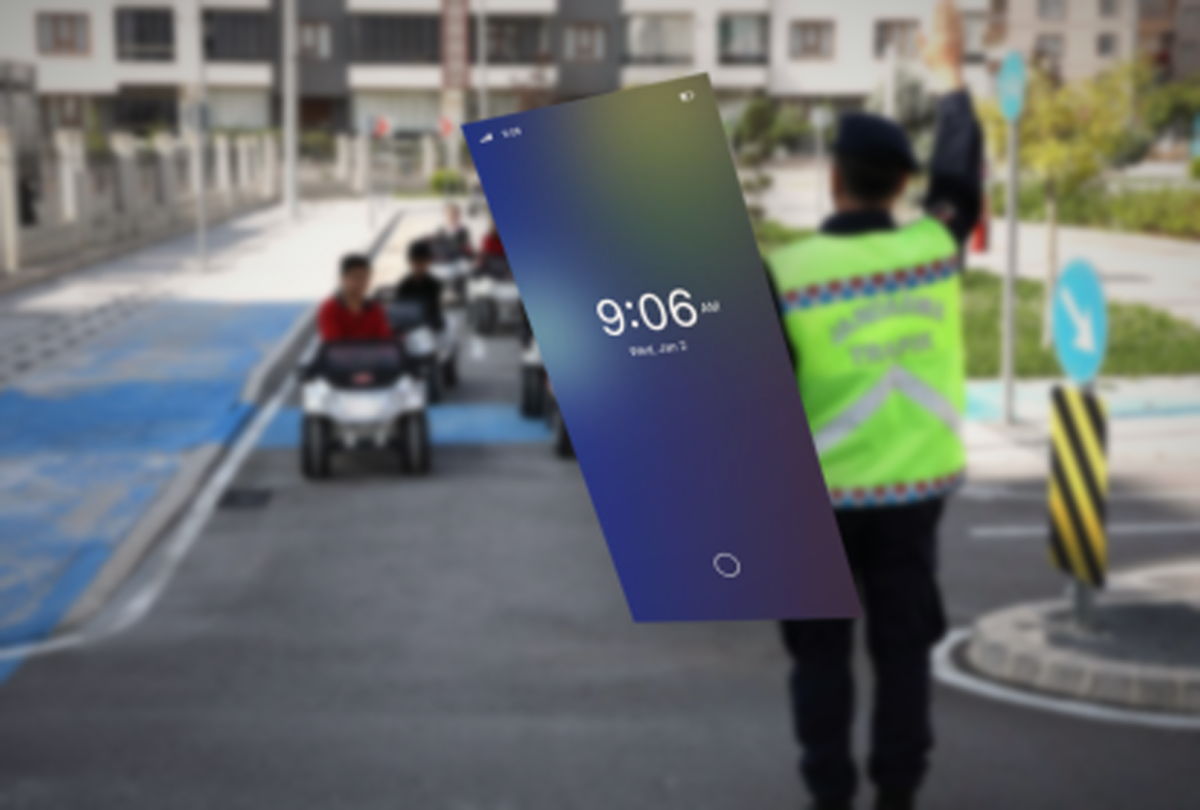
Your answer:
9:06
